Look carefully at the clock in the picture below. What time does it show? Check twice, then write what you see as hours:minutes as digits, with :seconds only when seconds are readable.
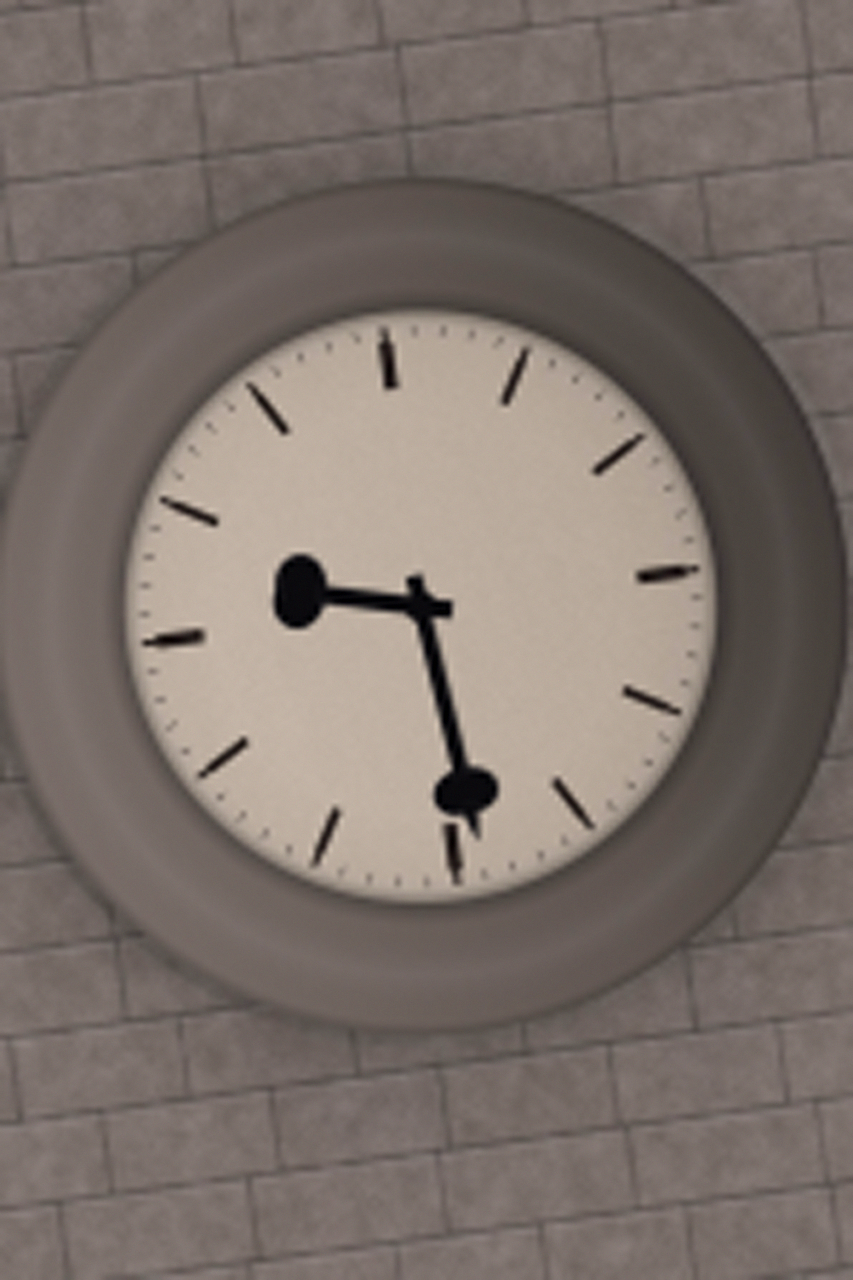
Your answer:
9:29
